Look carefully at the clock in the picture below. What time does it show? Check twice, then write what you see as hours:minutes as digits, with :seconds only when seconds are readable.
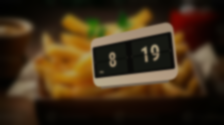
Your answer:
8:19
